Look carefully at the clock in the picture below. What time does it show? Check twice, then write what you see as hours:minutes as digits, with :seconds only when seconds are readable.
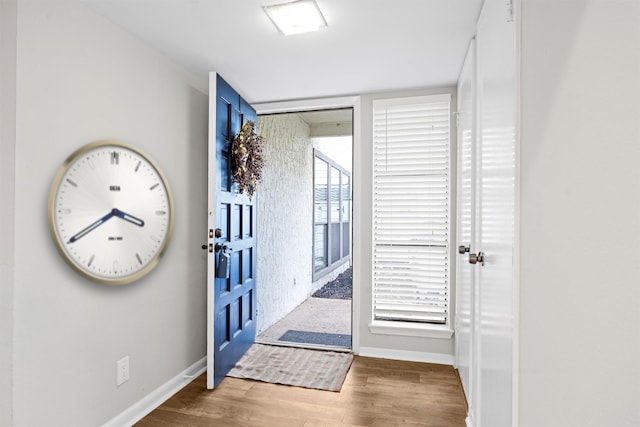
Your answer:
3:40
